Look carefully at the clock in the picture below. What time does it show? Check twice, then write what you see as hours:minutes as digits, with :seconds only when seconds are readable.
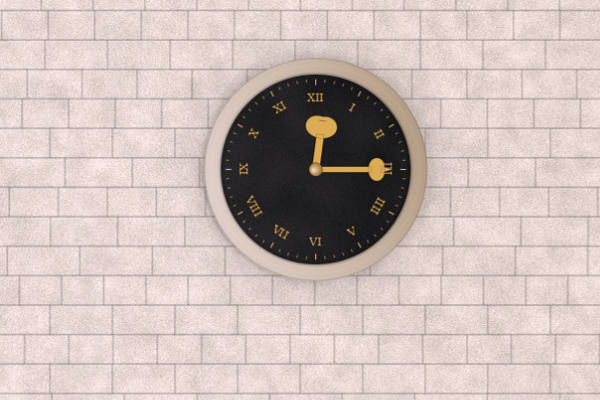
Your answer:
12:15
